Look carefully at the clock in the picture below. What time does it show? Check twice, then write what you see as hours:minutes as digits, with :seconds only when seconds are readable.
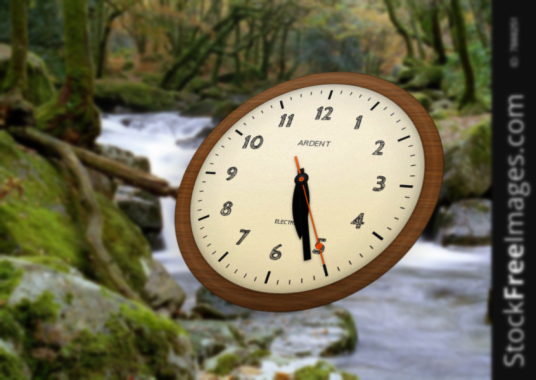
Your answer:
5:26:25
